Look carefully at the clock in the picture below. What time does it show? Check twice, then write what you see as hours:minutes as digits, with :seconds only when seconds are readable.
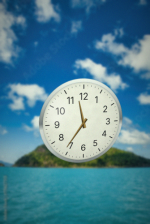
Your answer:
11:36
